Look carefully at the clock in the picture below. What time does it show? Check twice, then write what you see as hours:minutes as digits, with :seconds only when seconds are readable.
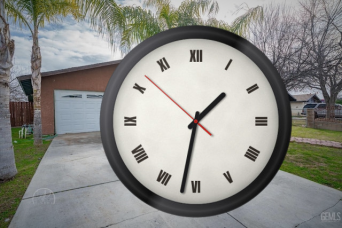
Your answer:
1:31:52
